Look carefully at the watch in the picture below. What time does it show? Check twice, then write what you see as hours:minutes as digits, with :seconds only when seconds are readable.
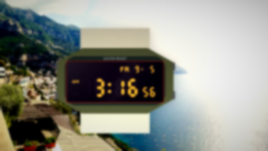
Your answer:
3:16
